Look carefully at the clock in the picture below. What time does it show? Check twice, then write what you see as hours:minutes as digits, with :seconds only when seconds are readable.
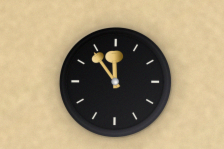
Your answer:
11:54
